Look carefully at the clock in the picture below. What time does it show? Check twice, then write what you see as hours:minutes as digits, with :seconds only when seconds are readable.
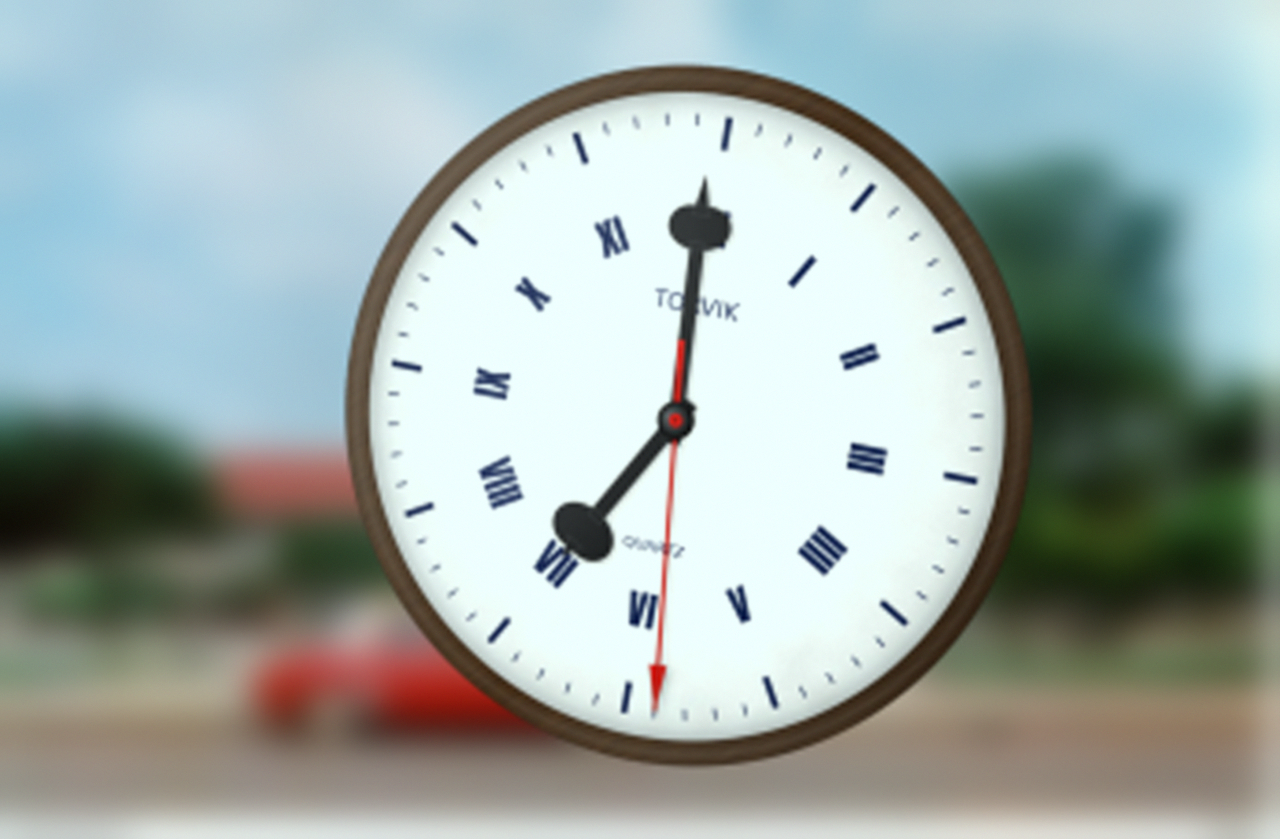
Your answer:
6:59:29
